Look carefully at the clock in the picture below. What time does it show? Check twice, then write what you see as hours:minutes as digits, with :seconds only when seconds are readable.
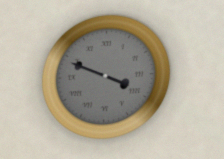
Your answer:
3:49
